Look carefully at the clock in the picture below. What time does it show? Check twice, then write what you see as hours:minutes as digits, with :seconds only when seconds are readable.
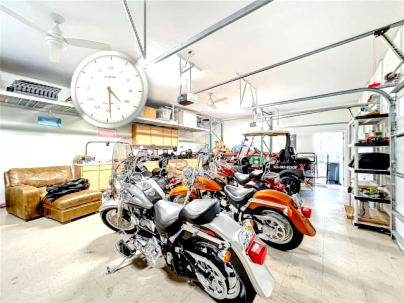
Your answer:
4:29
